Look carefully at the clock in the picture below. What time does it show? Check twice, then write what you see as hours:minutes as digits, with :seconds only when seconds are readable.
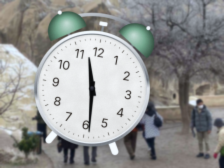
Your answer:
11:29
